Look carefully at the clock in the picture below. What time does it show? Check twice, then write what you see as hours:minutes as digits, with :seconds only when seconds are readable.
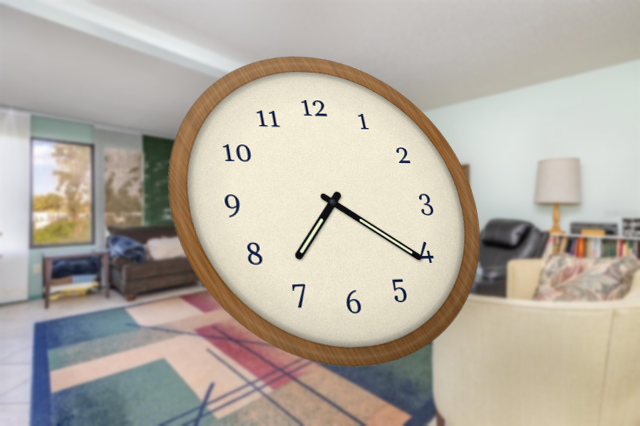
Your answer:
7:21
